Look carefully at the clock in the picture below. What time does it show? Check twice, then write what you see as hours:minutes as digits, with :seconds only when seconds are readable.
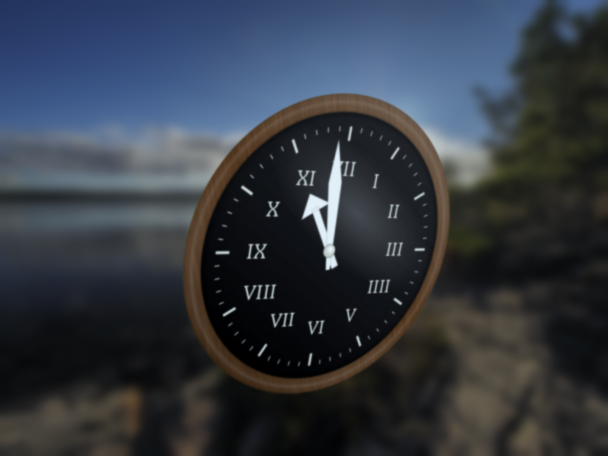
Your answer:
10:59
